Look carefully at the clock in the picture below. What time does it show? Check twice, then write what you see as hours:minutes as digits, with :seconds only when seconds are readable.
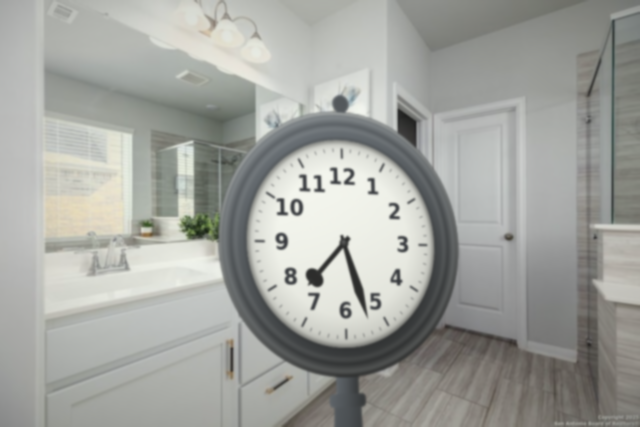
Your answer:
7:27
